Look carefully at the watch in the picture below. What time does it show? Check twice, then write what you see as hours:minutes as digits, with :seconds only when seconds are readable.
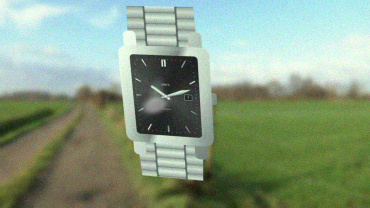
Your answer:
10:12
